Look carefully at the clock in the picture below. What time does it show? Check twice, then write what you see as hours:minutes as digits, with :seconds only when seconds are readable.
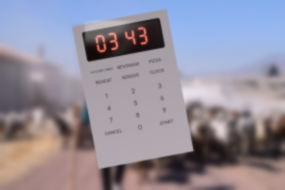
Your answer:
3:43
